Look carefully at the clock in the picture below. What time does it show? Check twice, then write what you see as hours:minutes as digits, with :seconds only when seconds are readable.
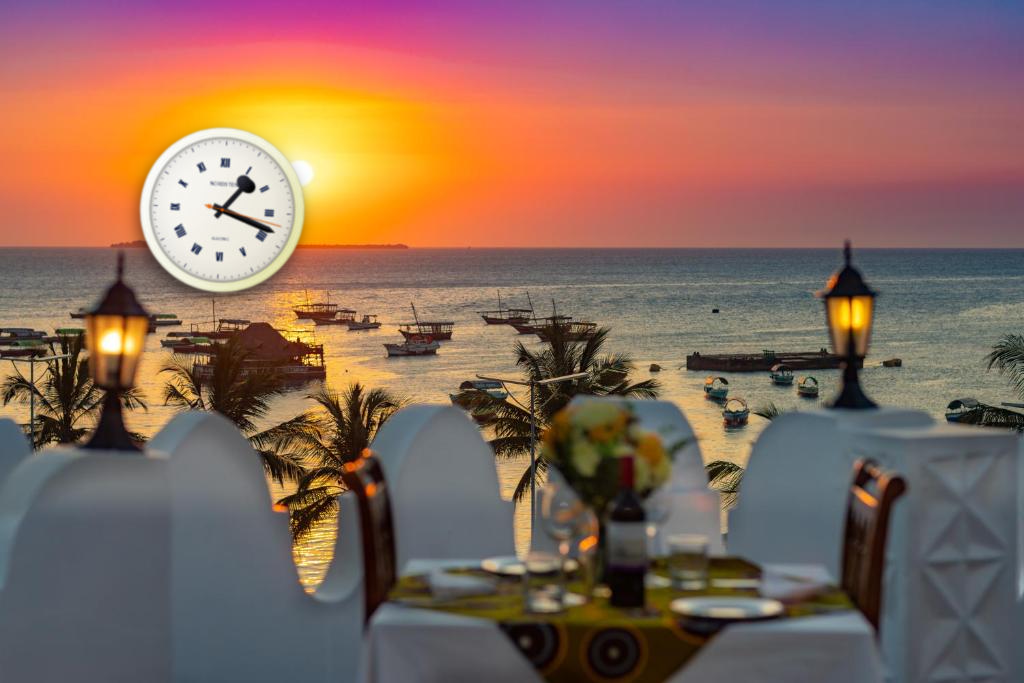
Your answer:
1:18:17
